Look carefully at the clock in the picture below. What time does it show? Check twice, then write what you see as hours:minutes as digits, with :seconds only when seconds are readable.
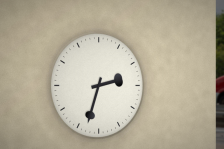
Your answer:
2:33
